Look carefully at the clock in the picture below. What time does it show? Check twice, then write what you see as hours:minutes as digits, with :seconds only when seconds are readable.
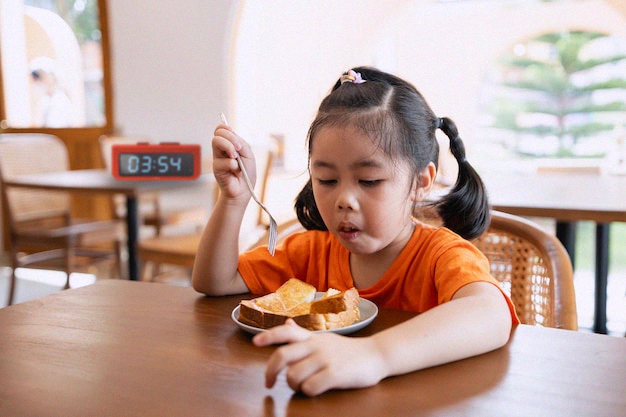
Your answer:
3:54
